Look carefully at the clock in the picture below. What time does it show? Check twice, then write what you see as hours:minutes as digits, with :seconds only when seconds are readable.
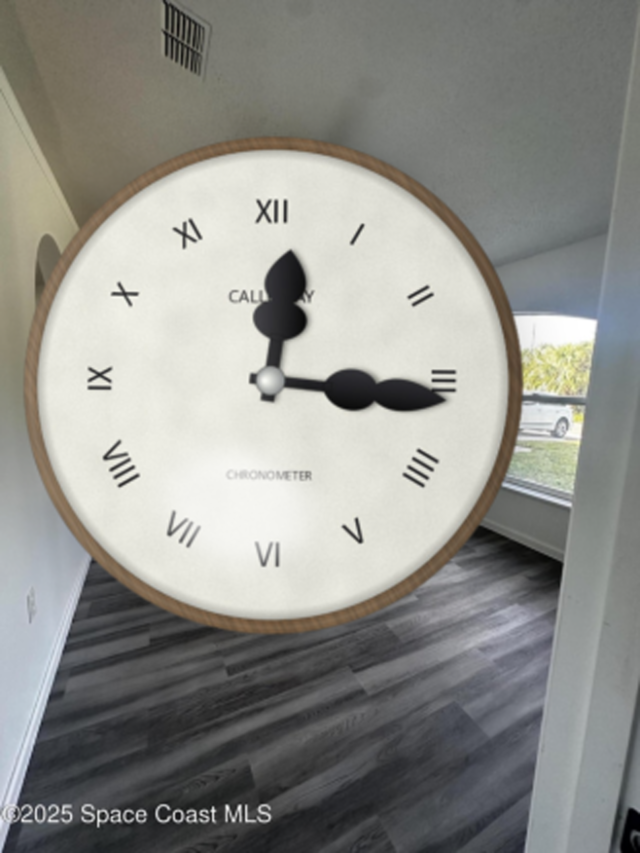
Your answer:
12:16
